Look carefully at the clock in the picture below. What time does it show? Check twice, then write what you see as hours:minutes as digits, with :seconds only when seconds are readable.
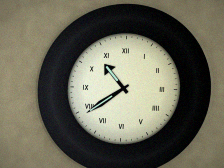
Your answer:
10:39
